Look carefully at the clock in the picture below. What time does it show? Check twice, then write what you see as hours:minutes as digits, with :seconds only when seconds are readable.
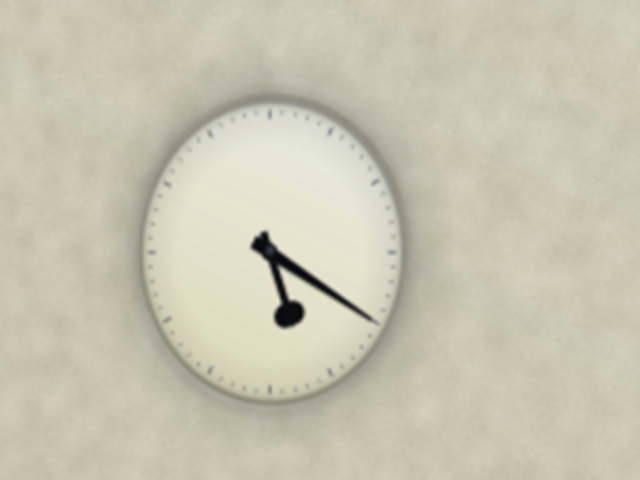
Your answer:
5:20
